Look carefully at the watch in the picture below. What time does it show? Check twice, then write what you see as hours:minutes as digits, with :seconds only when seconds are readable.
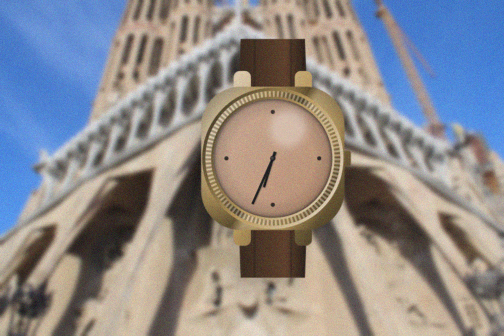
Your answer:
6:34
